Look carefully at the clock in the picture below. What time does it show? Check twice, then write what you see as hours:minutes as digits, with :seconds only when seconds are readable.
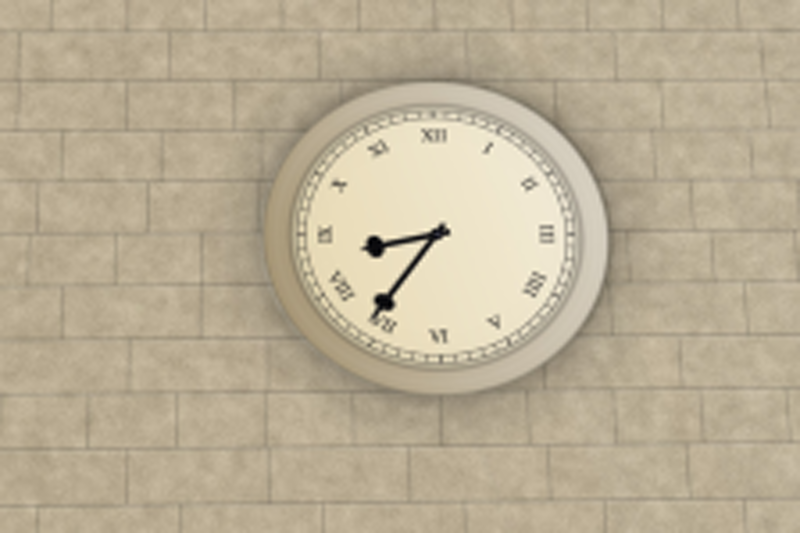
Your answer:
8:36
